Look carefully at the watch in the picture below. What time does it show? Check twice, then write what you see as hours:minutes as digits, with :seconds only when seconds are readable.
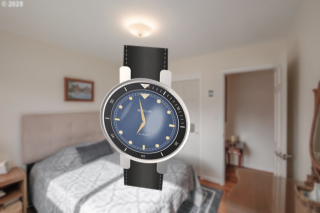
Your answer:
6:58
